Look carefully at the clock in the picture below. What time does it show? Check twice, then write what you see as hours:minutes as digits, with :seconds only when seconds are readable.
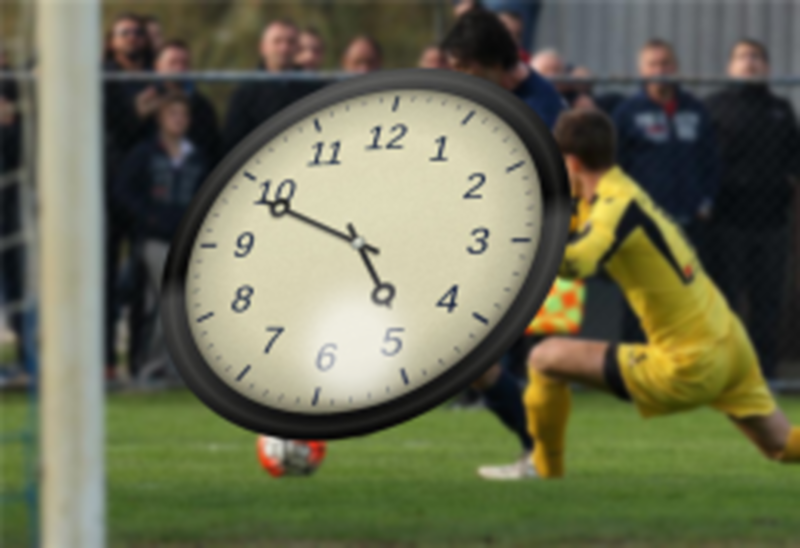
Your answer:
4:49
